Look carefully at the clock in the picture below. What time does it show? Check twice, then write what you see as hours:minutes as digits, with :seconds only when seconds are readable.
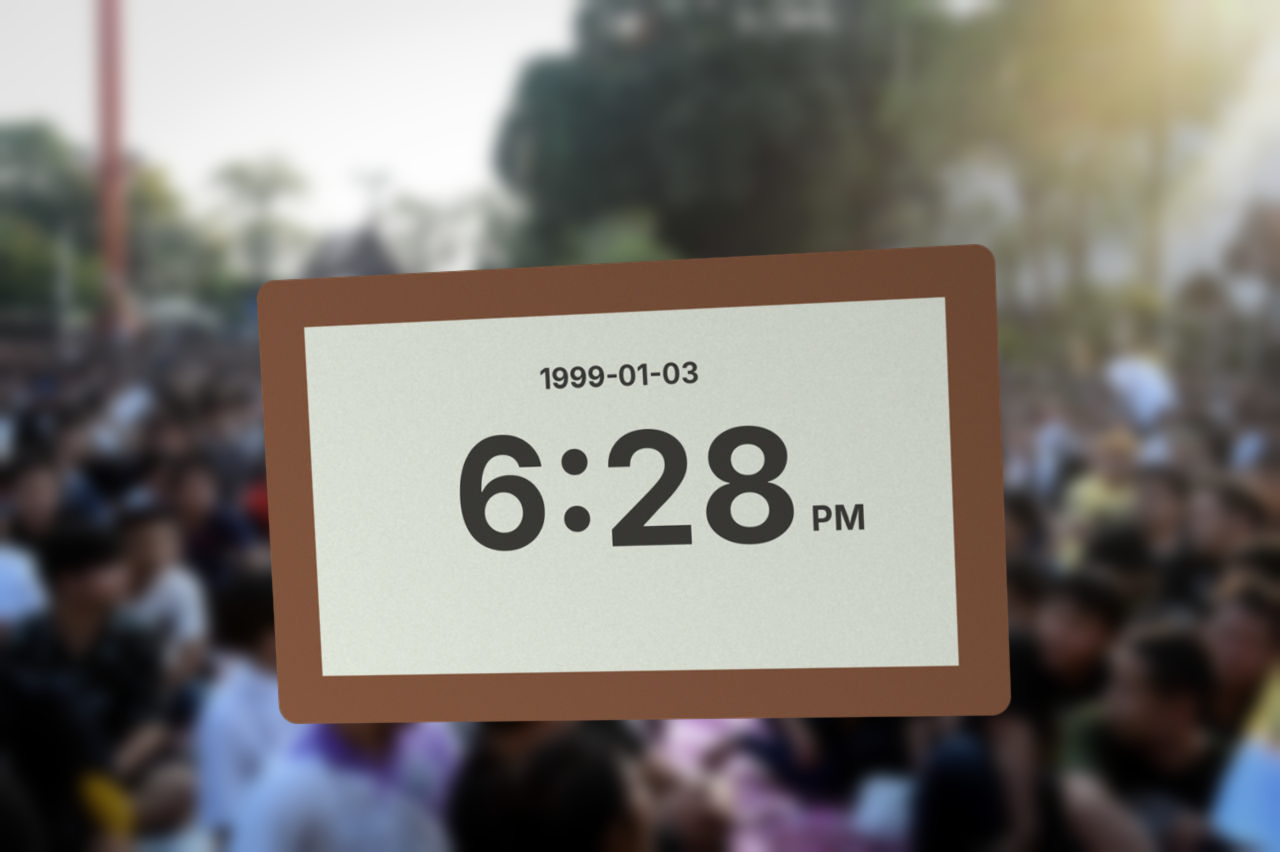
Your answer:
6:28
